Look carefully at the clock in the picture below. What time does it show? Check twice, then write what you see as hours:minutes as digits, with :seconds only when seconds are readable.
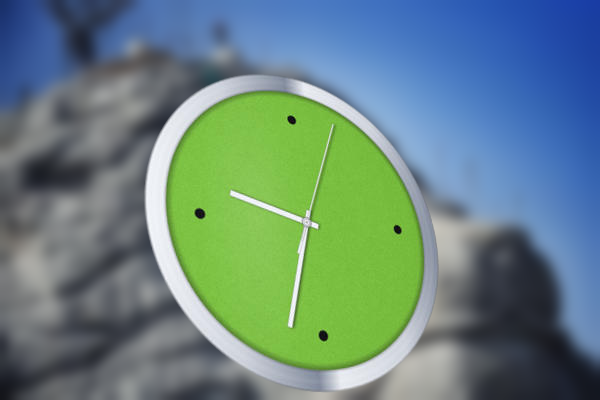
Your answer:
9:33:04
